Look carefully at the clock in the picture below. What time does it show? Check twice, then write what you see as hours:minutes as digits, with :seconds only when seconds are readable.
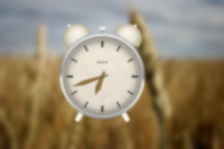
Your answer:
6:42
